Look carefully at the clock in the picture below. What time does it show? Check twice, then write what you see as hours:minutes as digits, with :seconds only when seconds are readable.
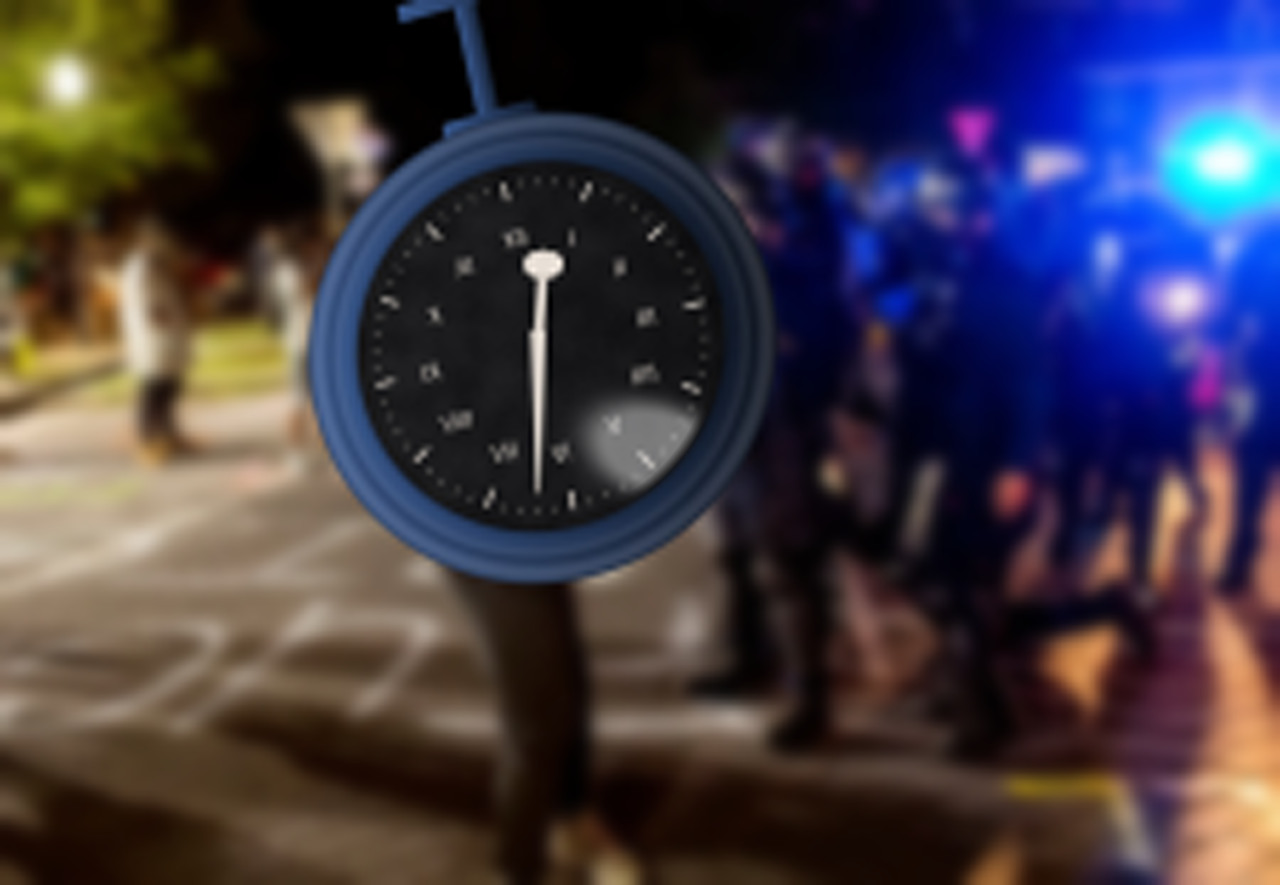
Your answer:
12:32
